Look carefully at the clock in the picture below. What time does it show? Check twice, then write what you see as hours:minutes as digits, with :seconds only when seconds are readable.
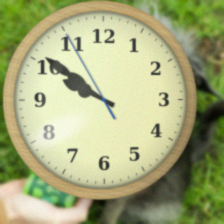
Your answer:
9:50:55
